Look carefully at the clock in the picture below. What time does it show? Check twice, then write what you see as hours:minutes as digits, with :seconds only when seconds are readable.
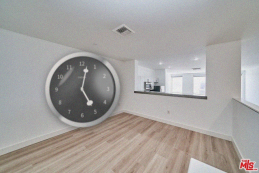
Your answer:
5:02
